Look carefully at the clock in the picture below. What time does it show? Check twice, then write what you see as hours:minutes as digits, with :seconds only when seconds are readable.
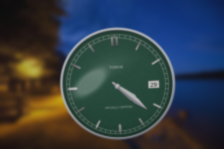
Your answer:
4:22
